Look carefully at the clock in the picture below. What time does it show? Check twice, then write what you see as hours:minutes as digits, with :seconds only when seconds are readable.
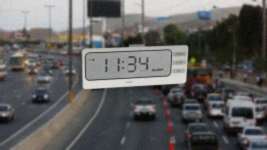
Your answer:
11:34
